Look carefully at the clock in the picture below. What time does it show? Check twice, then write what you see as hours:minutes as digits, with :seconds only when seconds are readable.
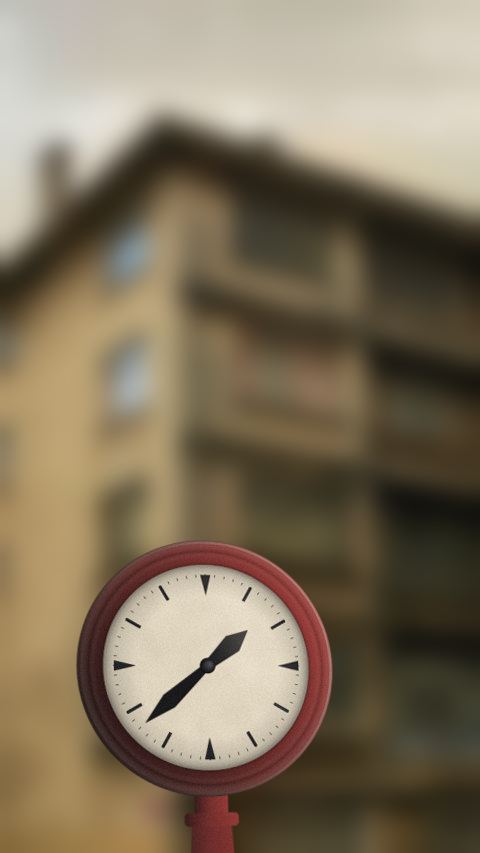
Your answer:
1:38
